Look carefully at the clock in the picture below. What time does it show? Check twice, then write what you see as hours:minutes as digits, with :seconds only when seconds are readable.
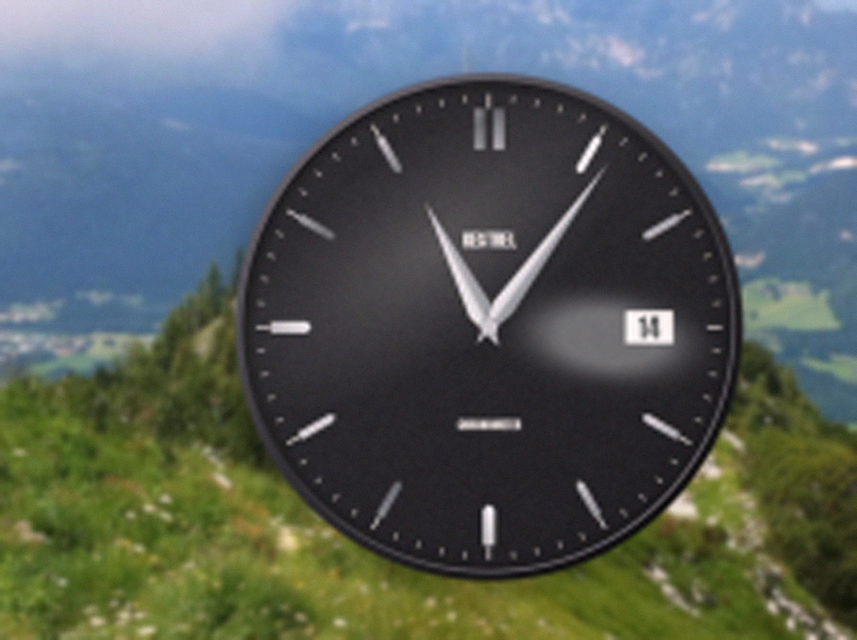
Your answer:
11:06
